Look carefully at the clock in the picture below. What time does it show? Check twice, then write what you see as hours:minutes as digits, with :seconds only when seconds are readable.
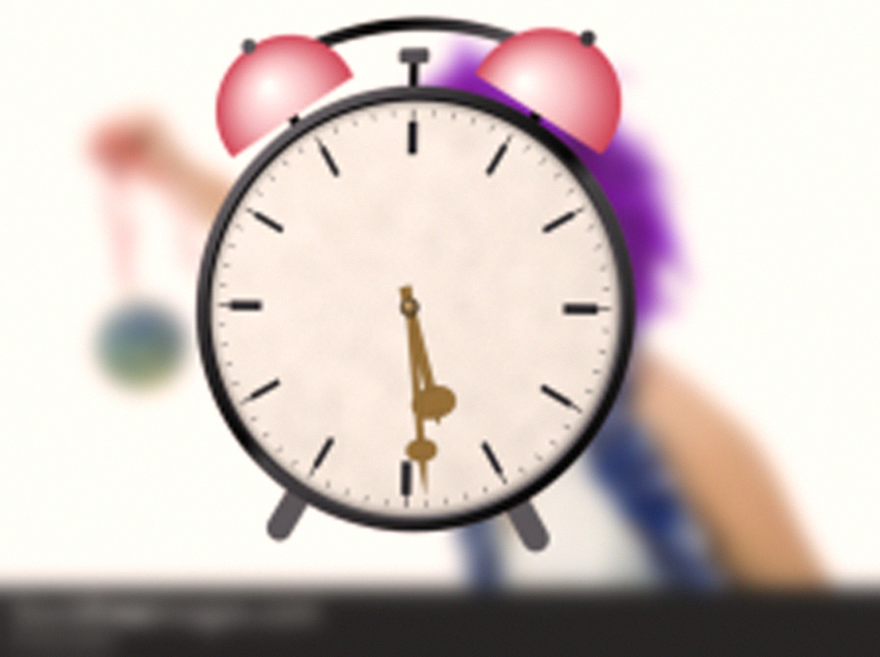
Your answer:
5:29
